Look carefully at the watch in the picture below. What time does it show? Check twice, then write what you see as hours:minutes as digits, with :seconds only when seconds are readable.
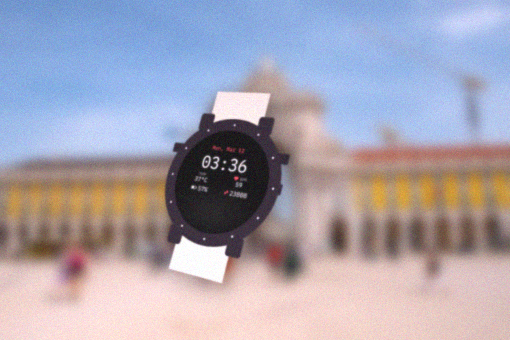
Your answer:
3:36
